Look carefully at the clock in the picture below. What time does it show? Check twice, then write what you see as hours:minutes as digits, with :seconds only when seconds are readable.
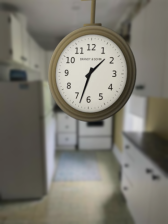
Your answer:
1:33
